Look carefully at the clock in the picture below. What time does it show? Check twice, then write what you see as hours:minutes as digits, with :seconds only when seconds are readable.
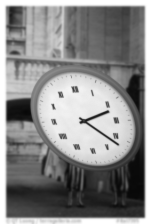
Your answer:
2:22
